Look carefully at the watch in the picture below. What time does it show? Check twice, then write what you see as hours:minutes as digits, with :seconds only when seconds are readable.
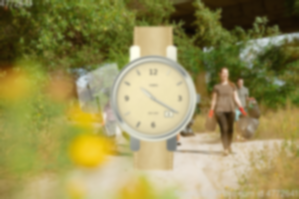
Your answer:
10:20
